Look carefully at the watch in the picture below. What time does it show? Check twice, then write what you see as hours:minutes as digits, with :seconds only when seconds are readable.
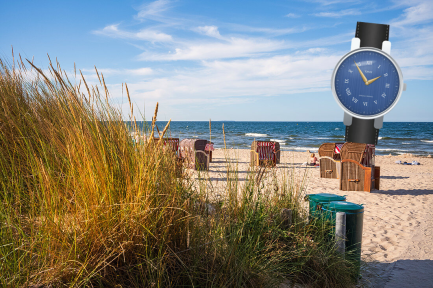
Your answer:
1:54
